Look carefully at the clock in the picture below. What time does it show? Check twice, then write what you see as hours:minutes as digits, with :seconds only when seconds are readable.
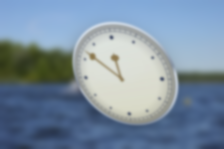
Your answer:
11:52
